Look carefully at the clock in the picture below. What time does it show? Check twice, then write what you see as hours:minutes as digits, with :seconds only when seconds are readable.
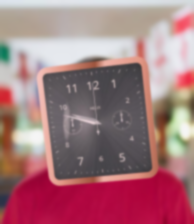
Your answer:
9:48
